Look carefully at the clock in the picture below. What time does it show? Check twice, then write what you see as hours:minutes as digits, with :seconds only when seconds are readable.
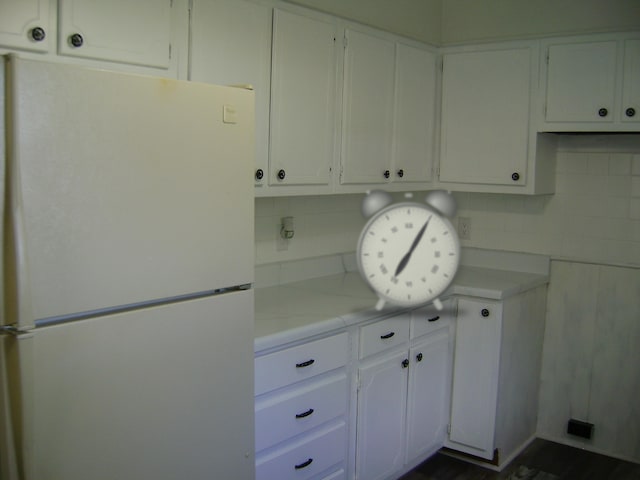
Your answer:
7:05
